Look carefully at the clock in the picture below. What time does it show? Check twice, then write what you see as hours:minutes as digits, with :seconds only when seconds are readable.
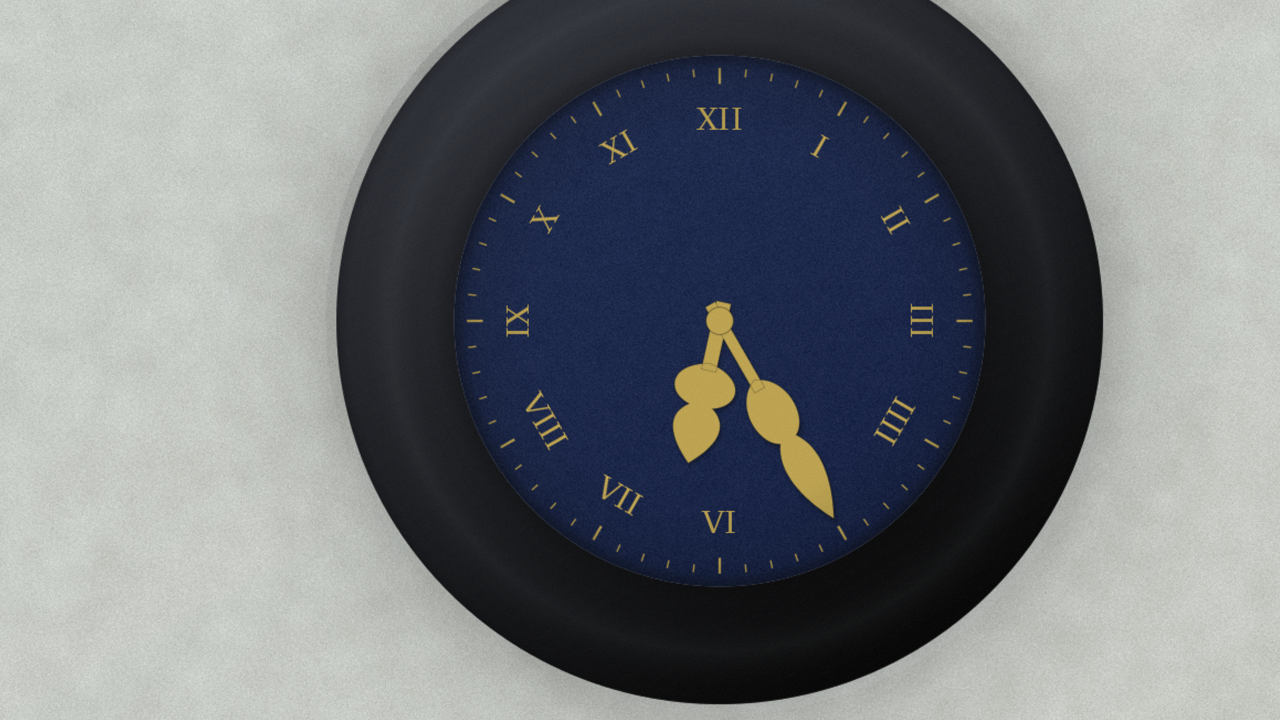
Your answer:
6:25
